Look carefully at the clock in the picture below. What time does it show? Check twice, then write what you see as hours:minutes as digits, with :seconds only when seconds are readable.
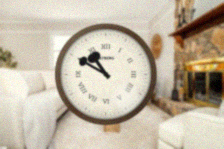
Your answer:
10:50
